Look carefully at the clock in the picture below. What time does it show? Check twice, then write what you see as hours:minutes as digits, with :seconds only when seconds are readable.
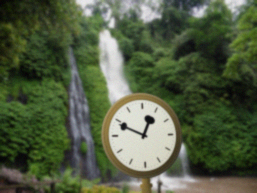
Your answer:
12:49
